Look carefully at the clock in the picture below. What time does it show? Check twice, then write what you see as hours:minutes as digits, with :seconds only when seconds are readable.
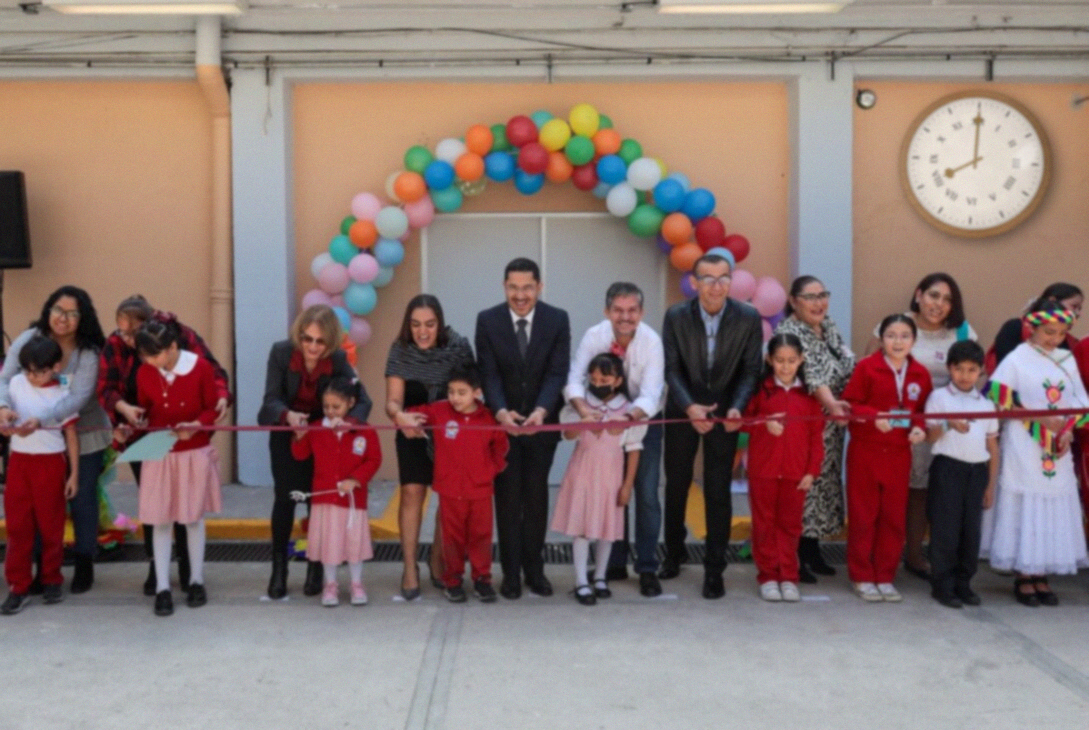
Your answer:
8:00
